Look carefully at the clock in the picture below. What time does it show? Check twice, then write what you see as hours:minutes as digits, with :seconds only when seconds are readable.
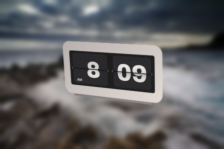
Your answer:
8:09
